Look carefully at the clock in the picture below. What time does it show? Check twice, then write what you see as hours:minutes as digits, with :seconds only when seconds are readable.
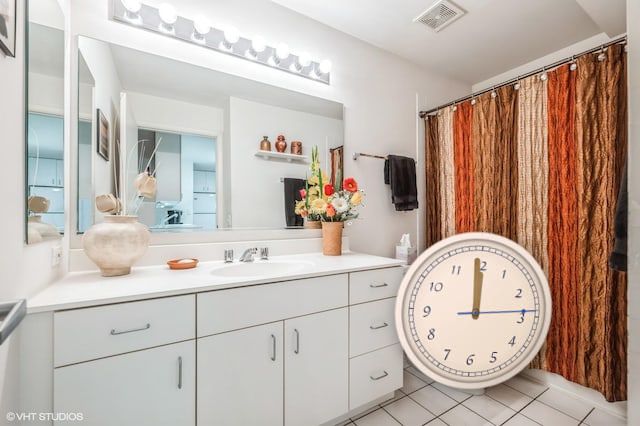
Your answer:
11:59:14
